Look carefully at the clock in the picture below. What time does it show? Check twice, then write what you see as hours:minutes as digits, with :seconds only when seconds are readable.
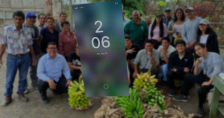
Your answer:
2:06
